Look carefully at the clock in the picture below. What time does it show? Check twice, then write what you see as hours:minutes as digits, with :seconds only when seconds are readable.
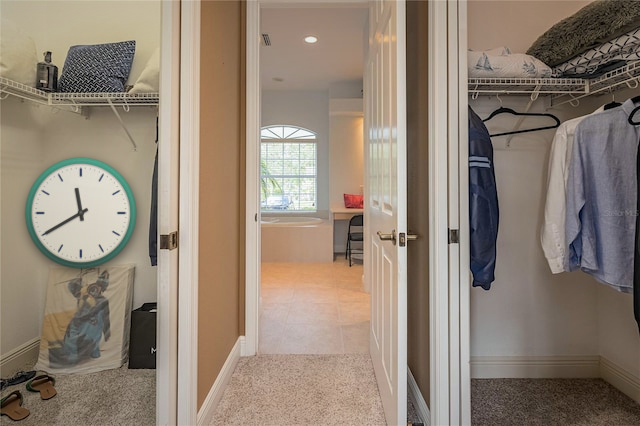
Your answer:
11:40
